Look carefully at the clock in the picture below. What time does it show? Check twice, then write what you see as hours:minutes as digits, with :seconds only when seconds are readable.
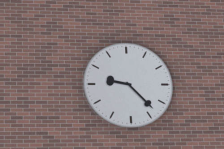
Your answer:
9:23
